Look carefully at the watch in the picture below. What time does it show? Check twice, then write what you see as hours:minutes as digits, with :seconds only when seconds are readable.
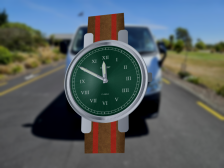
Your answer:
11:50
